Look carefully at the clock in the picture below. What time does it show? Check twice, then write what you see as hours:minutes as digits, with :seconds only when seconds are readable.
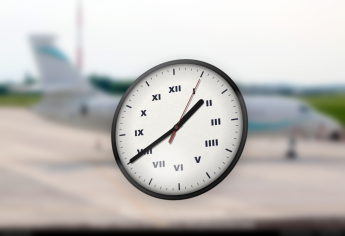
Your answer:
1:40:05
